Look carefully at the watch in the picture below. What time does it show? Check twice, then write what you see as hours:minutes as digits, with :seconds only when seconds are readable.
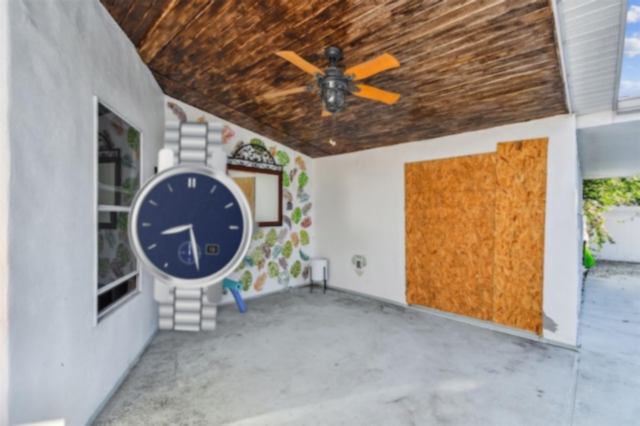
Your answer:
8:28
